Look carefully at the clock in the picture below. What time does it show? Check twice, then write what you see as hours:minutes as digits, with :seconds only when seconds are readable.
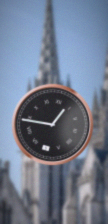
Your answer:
12:44
